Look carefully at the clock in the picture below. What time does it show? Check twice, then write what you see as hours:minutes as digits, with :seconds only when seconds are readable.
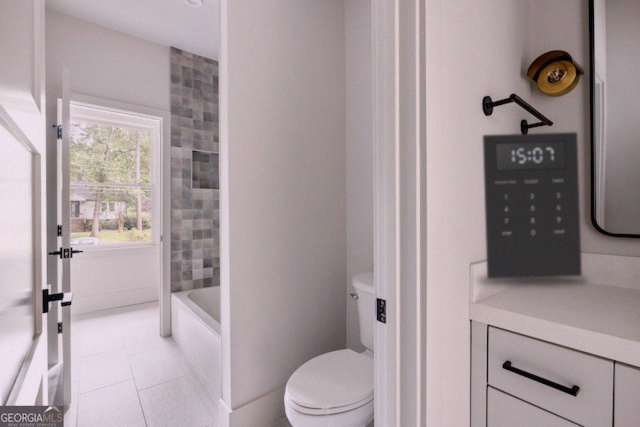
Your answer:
15:07
